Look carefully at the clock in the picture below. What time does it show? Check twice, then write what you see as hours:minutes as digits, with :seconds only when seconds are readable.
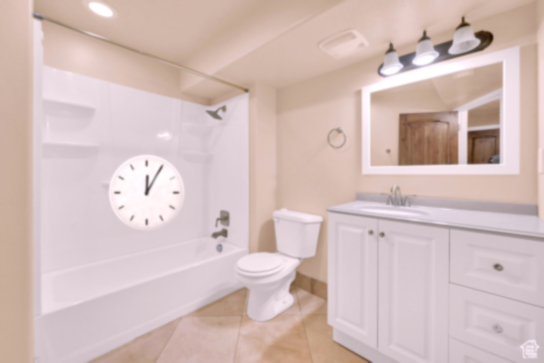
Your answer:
12:05
